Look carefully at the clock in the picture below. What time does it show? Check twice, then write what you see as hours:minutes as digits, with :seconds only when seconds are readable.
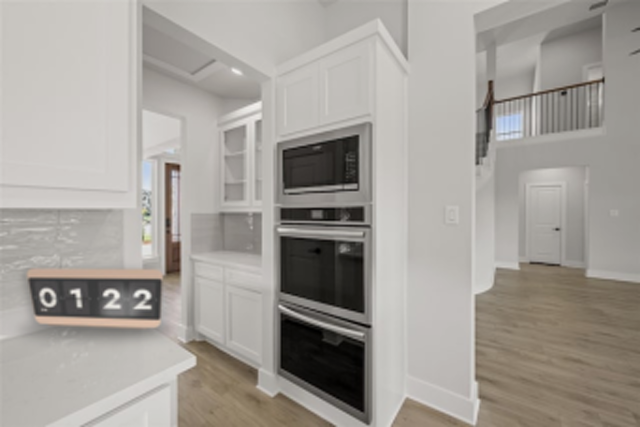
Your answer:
1:22
